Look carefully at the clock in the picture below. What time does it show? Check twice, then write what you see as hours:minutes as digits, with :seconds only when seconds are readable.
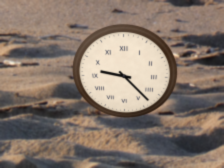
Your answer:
9:23
